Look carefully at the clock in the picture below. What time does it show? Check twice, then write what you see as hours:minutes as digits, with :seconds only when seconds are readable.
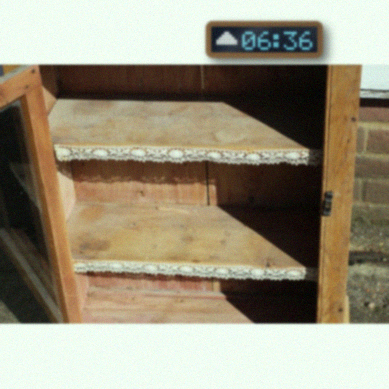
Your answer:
6:36
